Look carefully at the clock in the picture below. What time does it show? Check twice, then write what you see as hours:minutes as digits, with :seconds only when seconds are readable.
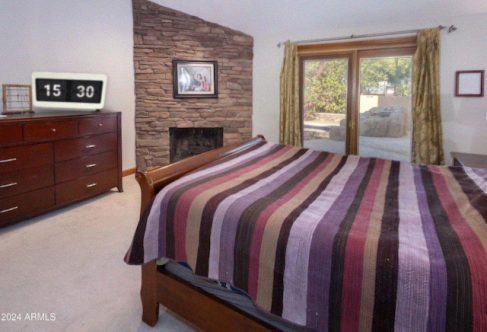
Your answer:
15:30
